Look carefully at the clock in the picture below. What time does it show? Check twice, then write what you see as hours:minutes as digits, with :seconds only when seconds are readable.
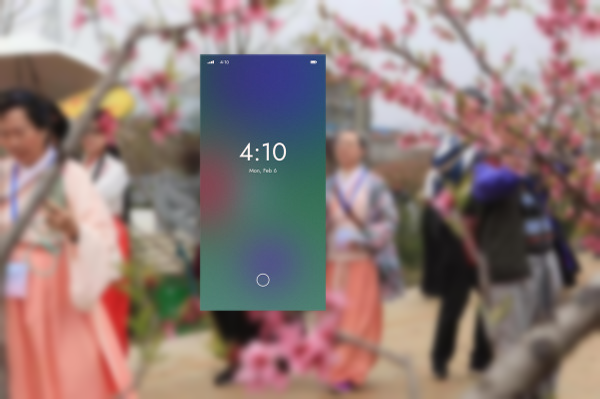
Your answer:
4:10
